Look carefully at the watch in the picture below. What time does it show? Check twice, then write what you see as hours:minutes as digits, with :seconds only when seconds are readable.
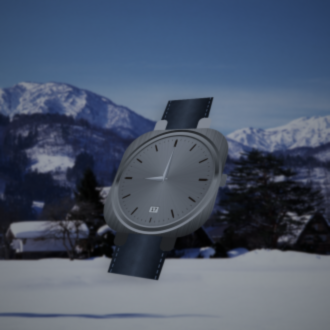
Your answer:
9:00
